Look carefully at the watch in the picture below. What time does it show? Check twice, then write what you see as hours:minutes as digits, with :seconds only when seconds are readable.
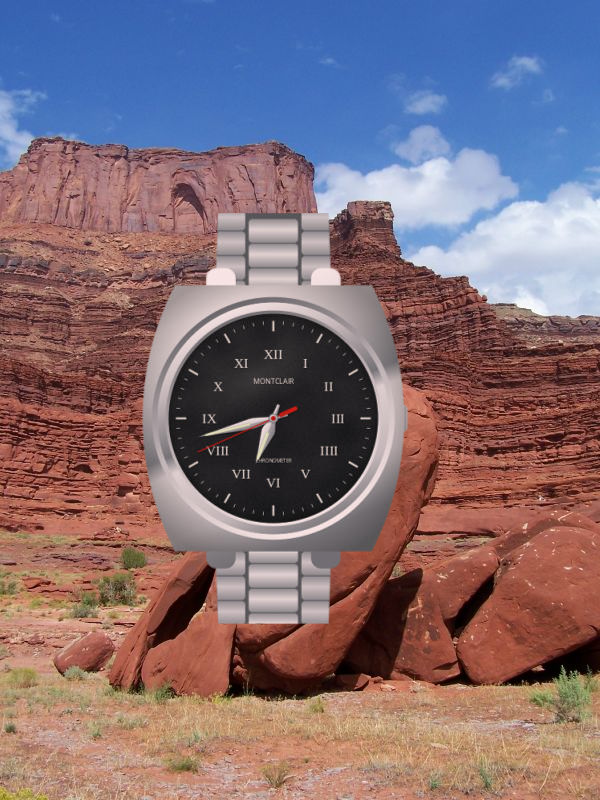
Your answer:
6:42:41
